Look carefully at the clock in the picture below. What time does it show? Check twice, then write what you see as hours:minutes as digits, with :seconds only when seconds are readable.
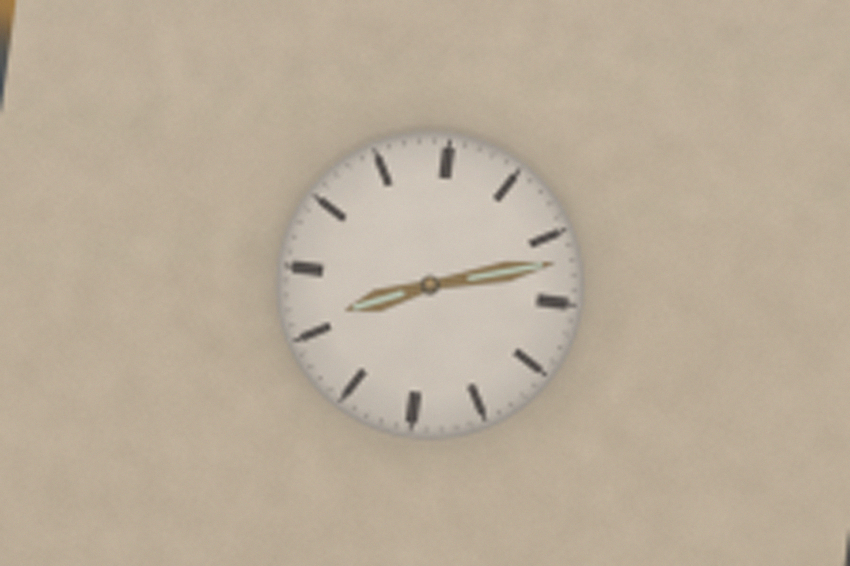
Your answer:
8:12
